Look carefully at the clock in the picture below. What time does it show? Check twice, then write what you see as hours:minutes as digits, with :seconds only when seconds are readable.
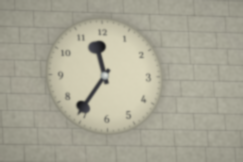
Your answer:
11:36
